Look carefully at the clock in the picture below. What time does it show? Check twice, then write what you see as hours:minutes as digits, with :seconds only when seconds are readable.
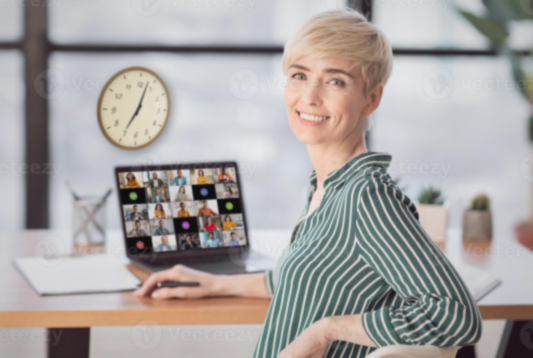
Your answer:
7:03
